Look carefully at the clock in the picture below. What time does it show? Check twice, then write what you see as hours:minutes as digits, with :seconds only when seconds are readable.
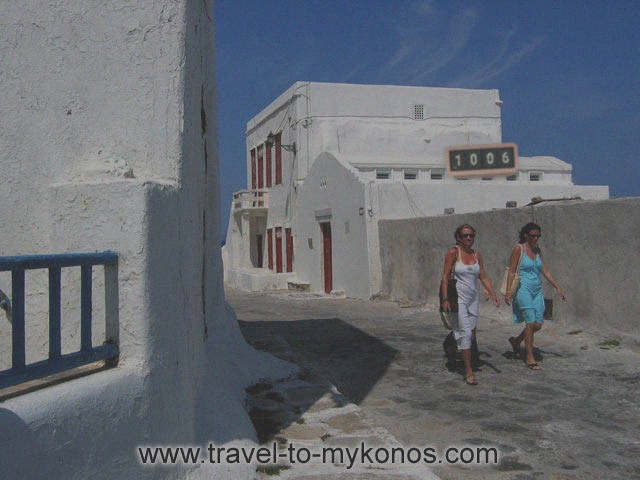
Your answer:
10:06
